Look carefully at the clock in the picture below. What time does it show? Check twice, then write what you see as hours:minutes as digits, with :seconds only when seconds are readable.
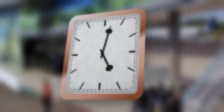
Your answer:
5:02
